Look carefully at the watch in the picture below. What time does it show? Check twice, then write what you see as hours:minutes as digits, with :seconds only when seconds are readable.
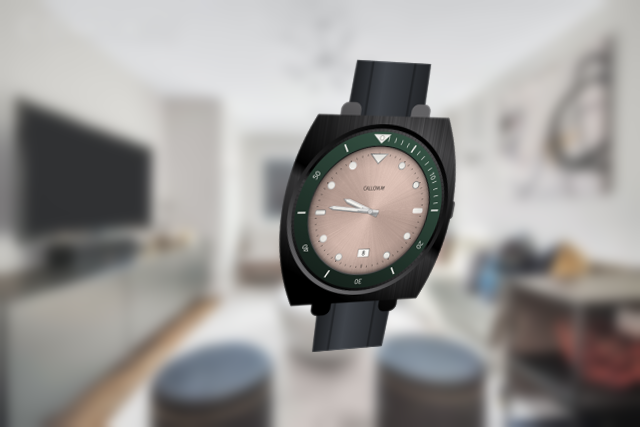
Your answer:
9:46
